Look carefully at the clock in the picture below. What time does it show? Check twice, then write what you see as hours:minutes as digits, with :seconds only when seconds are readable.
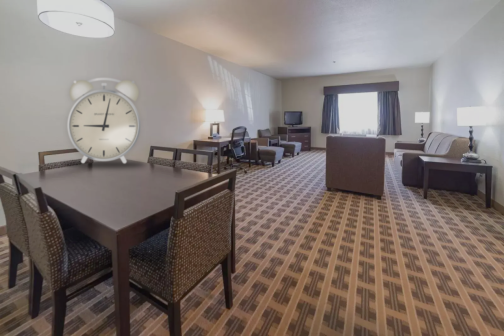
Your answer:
9:02
